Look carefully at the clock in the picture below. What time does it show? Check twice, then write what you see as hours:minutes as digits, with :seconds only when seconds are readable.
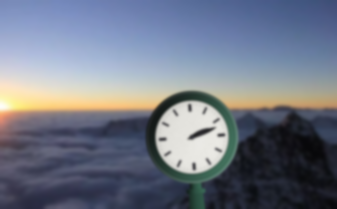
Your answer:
2:12
